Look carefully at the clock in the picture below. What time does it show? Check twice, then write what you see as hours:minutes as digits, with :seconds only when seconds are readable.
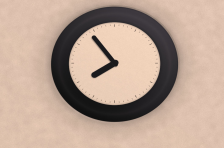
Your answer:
7:54
